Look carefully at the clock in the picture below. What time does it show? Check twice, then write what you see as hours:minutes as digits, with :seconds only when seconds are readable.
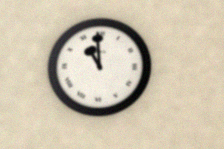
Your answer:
10:59
